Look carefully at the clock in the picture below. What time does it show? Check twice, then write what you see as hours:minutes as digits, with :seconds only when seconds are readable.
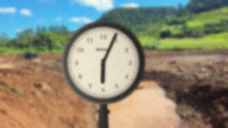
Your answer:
6:04
